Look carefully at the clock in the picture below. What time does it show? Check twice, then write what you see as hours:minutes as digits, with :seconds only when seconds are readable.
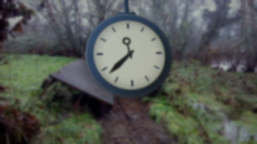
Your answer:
11:38
